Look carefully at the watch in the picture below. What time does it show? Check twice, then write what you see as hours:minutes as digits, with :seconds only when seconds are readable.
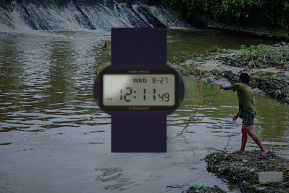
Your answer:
12:11:49
